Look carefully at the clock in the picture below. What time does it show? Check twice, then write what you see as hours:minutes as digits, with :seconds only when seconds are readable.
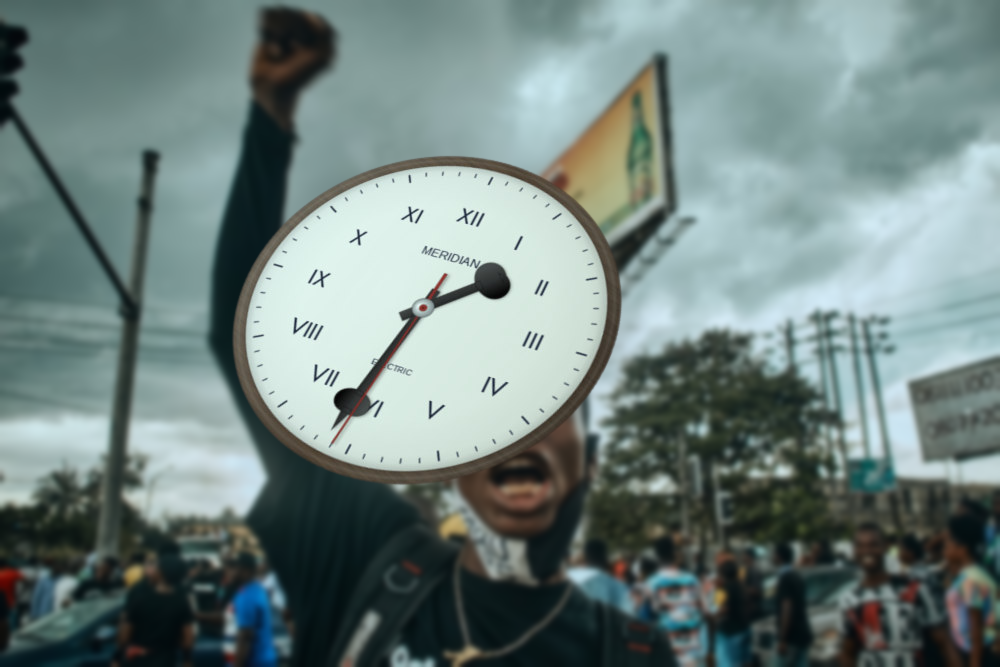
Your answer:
1:31:31
